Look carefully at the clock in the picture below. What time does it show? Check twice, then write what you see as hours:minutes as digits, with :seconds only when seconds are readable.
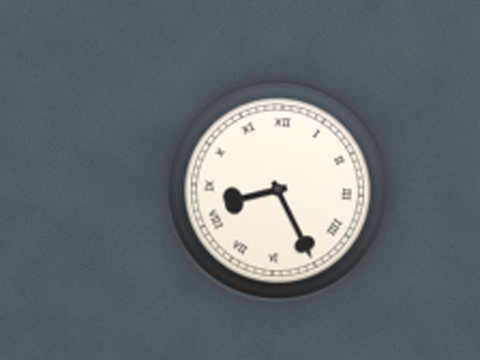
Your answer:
8:25
